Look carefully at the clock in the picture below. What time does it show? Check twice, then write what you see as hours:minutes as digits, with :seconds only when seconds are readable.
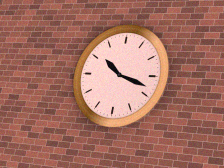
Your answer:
10:18
